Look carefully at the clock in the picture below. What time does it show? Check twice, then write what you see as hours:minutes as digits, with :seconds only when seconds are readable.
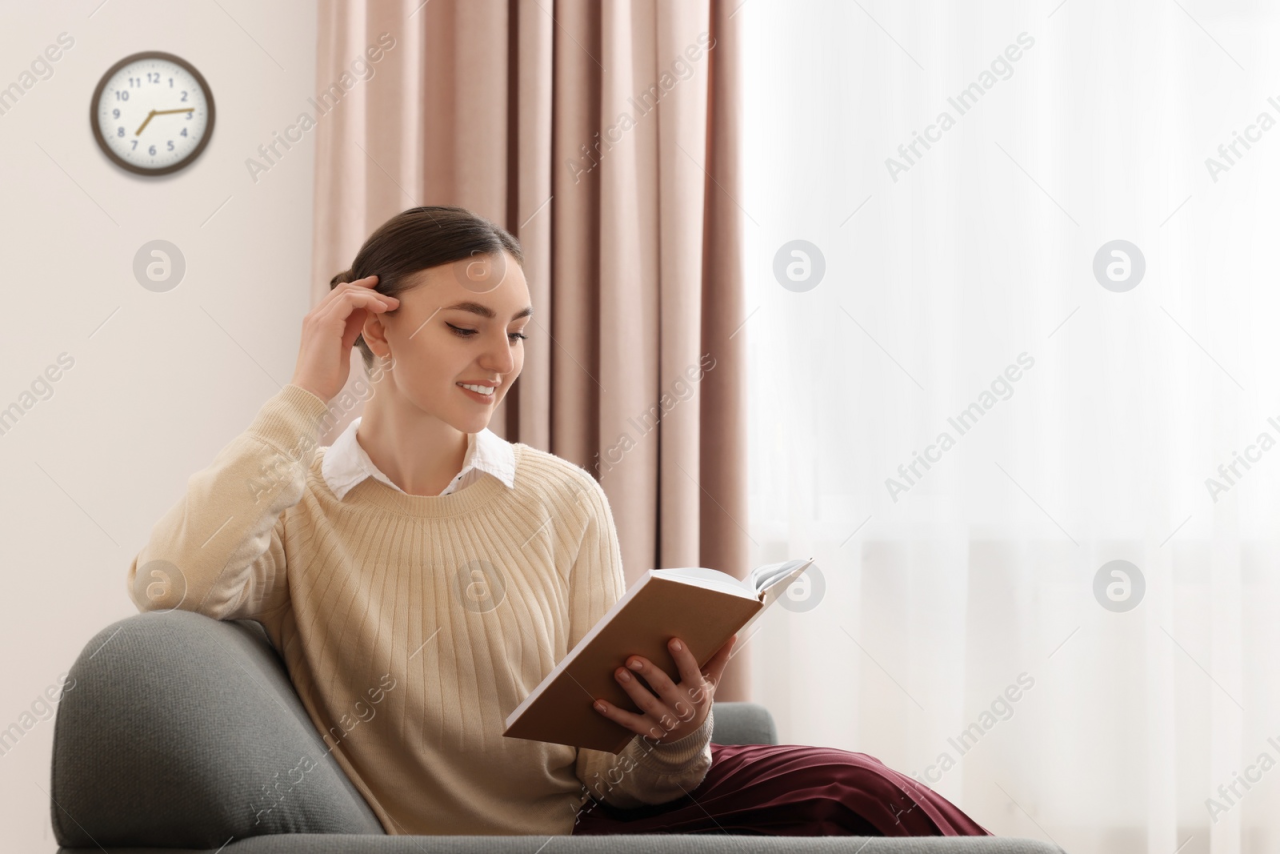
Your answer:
7:14
